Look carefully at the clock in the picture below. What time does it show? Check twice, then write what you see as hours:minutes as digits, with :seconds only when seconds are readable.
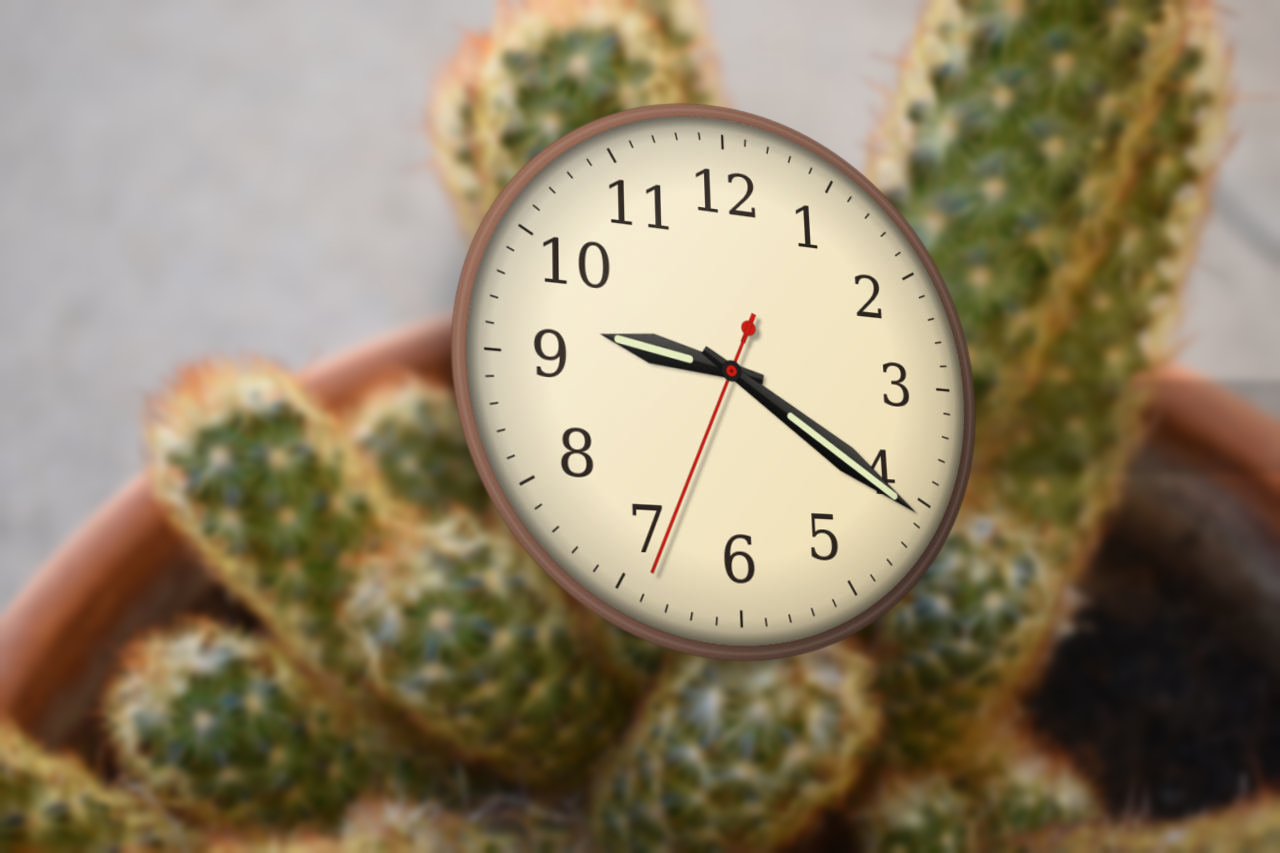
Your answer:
9:20:34
